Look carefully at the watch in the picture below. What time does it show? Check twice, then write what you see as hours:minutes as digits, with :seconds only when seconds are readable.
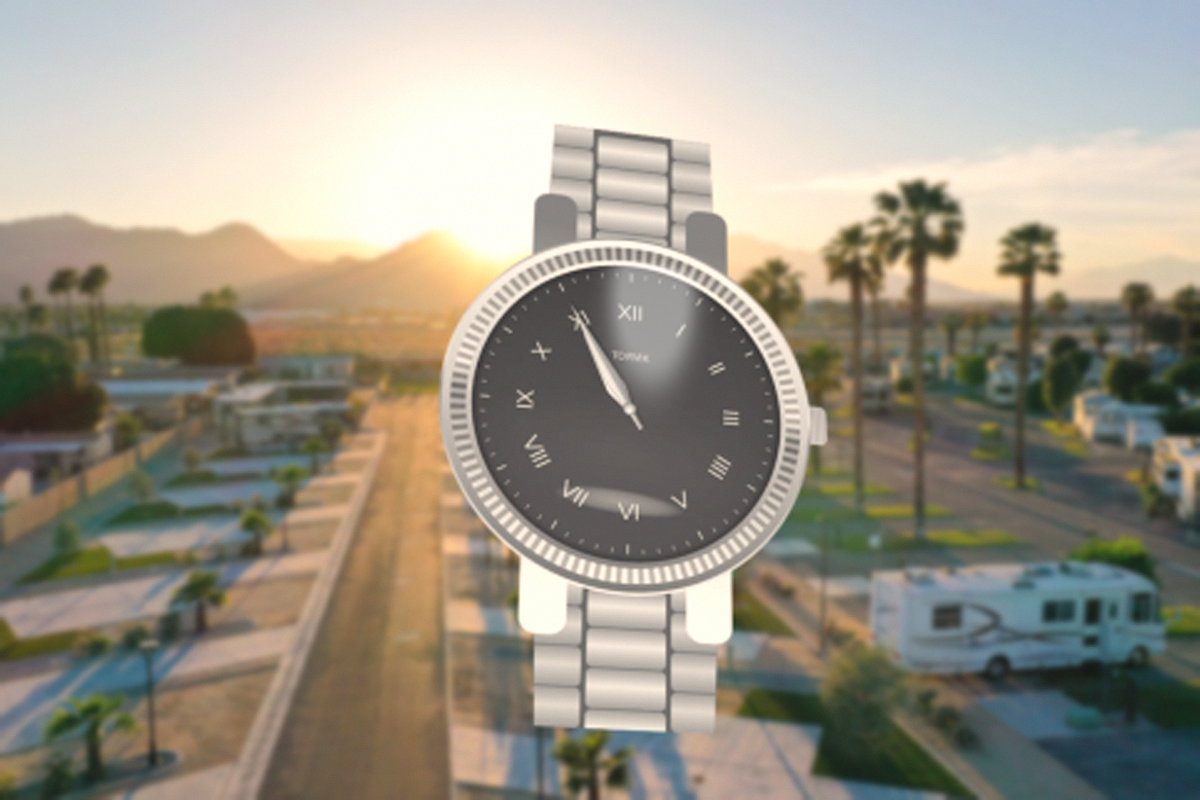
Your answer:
10:55
